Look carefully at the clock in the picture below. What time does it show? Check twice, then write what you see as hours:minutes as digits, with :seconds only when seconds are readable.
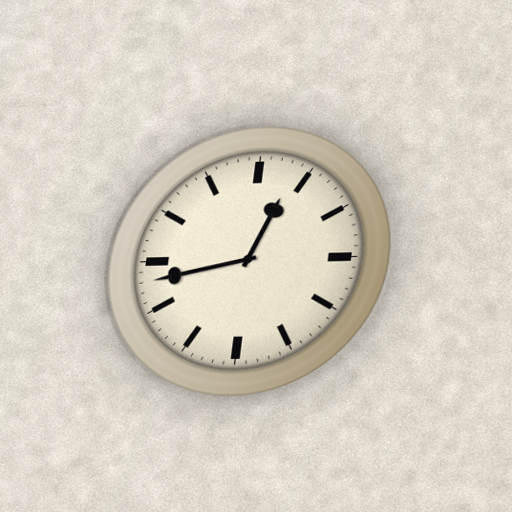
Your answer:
12:43
